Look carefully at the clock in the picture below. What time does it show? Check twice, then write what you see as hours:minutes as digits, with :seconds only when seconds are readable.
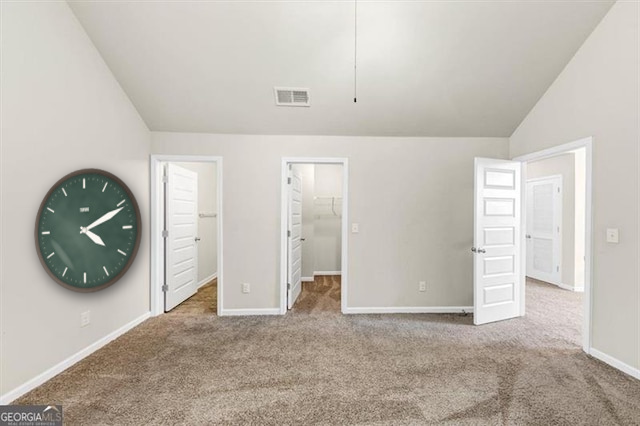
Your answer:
4:11
